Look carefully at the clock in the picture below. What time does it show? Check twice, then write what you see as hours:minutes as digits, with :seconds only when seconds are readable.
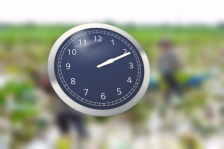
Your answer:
2:11
